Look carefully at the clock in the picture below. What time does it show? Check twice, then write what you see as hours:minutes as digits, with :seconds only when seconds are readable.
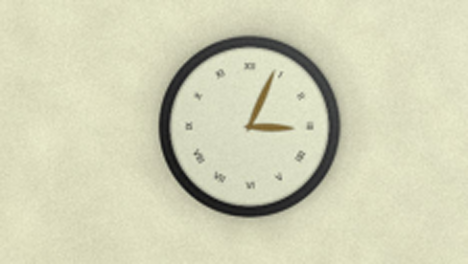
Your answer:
3:04
